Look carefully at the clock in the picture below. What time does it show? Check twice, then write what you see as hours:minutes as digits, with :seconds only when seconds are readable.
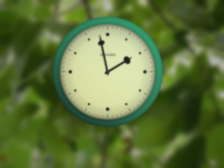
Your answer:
1:58
